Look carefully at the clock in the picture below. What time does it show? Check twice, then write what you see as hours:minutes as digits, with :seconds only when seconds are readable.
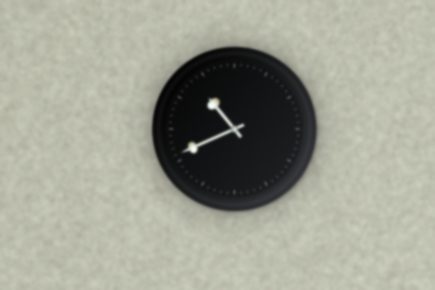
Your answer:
10:41
